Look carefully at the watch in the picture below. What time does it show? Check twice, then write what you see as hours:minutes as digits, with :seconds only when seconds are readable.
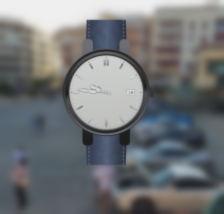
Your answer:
9:46
